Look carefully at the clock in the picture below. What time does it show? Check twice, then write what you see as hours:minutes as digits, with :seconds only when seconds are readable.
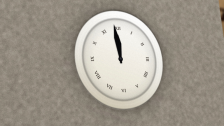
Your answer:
11:59
